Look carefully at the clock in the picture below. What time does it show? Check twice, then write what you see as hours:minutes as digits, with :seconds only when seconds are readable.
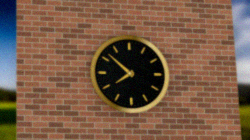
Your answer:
7:52
